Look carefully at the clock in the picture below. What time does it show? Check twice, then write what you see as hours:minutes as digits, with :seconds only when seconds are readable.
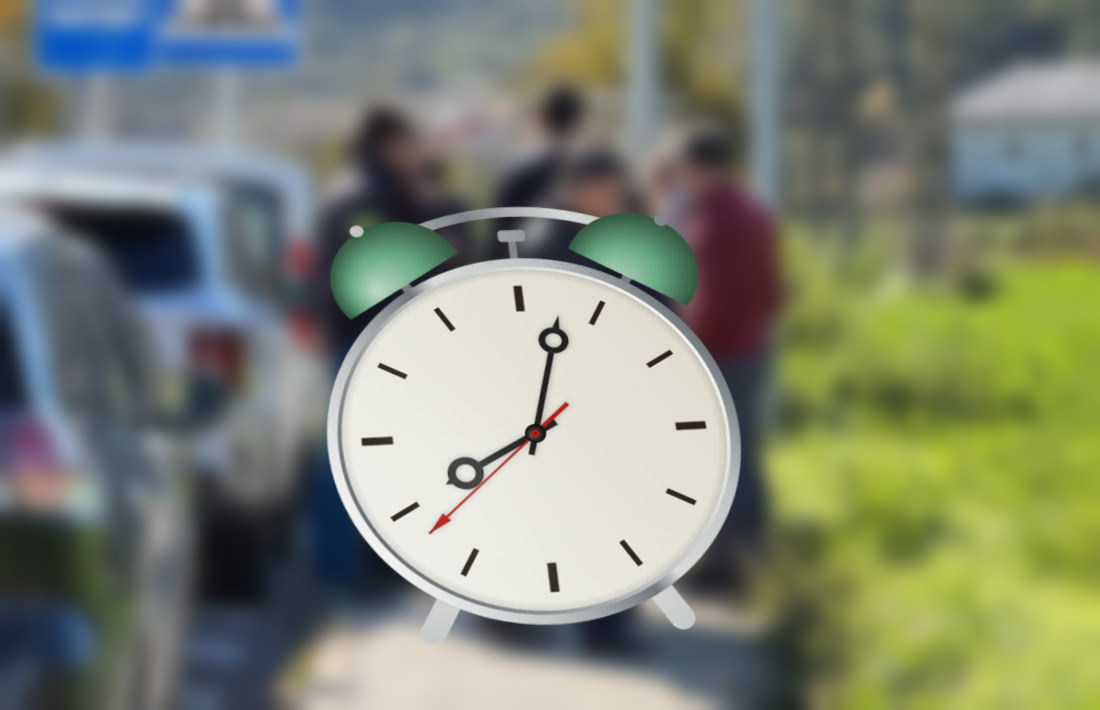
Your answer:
8:02:38
